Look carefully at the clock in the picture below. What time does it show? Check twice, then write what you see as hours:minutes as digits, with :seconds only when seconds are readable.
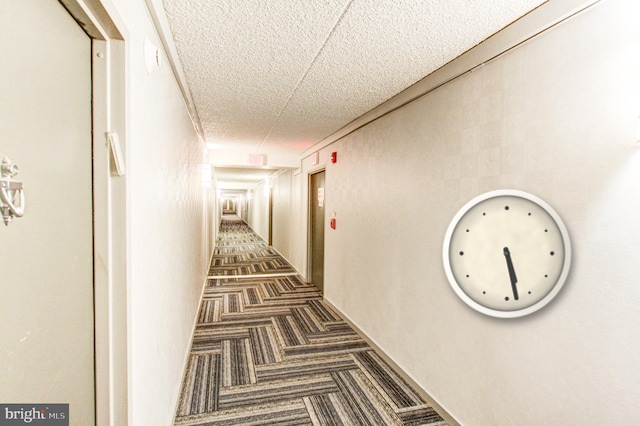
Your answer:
5:28
